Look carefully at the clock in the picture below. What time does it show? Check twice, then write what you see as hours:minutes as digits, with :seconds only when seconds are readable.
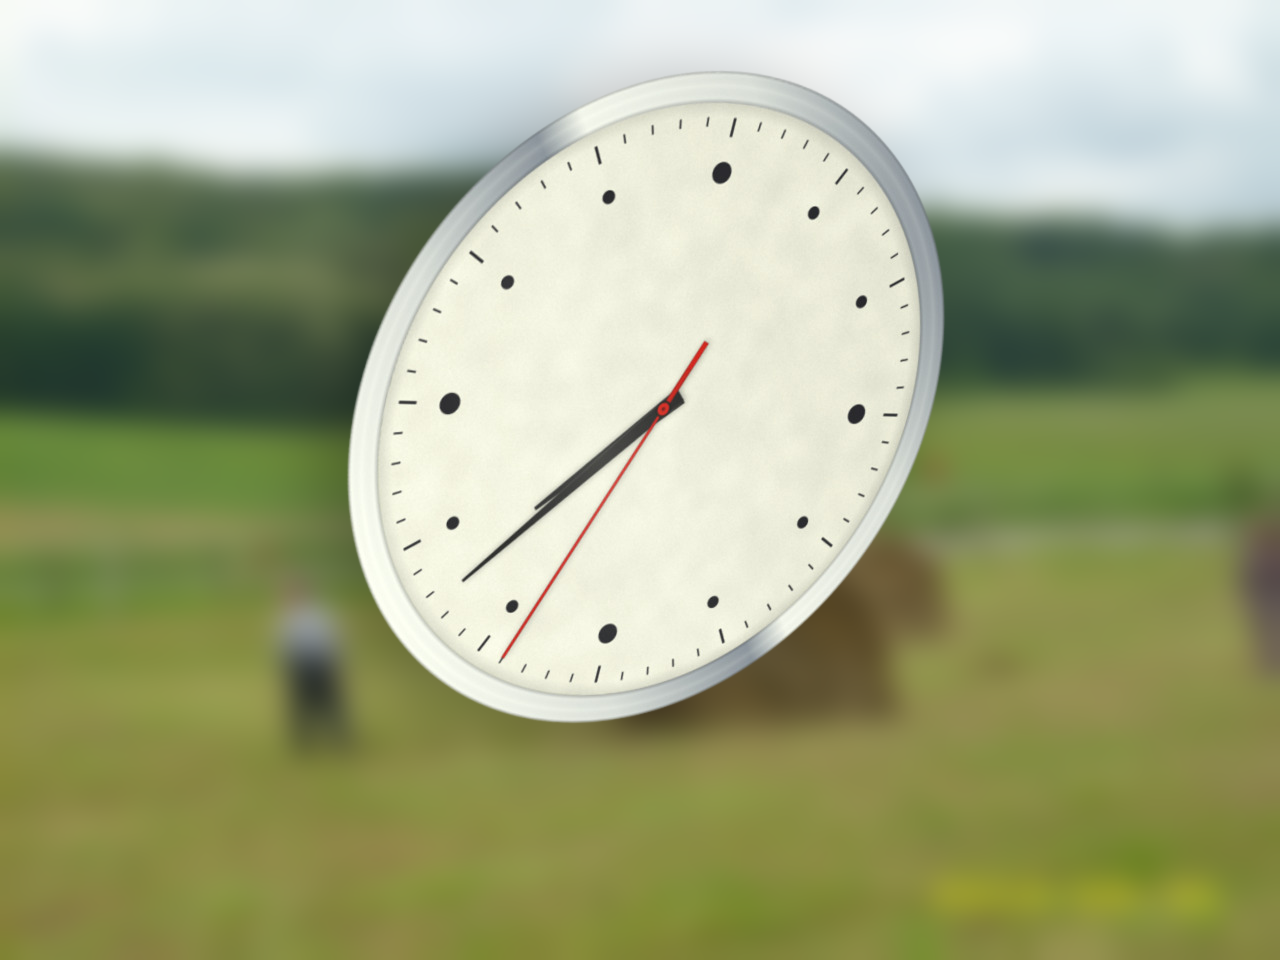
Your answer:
7:37:34
